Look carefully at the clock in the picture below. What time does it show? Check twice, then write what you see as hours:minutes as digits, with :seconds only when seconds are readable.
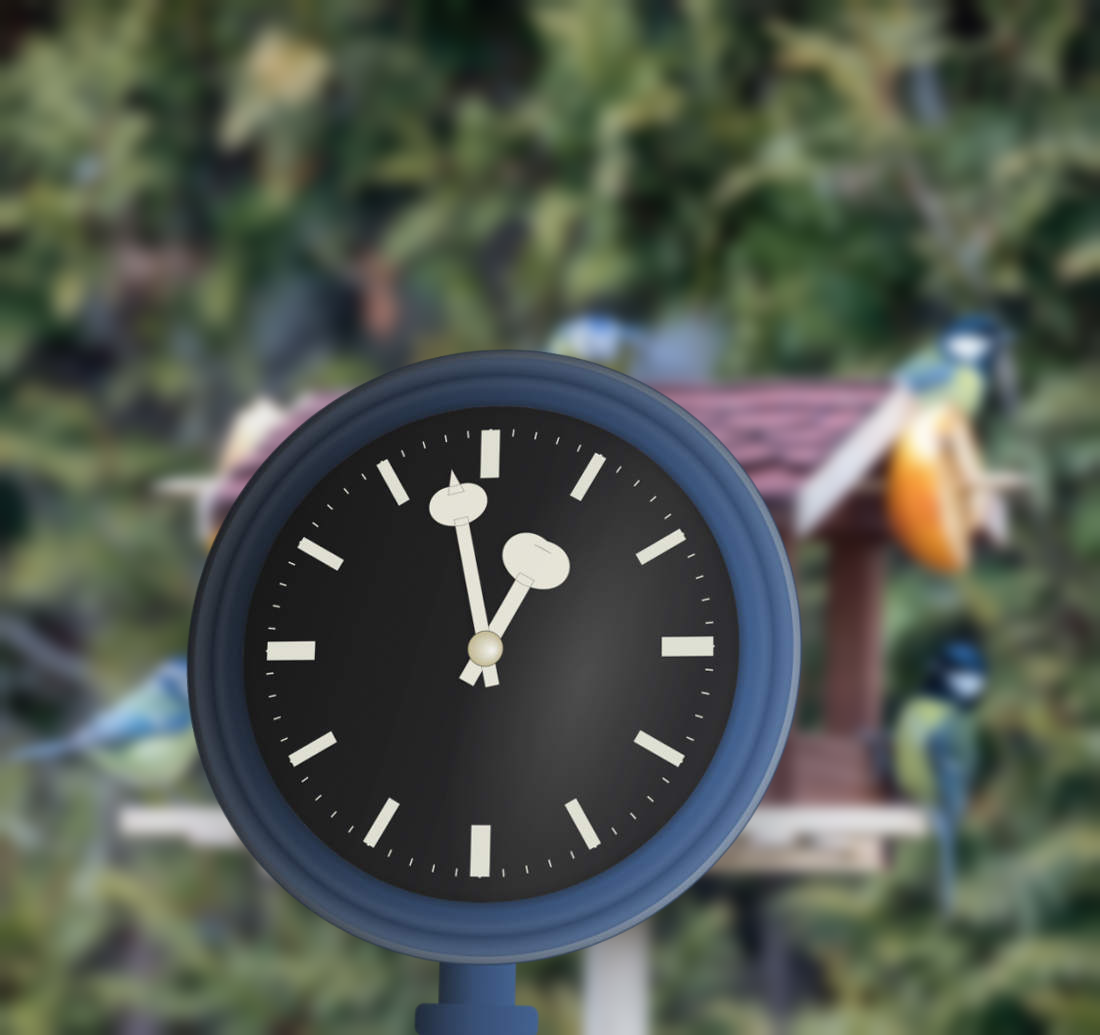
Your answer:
12:58
